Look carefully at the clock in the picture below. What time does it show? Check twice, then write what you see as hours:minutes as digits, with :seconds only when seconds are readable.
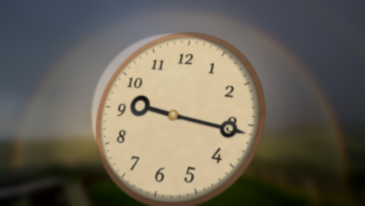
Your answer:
9:16
